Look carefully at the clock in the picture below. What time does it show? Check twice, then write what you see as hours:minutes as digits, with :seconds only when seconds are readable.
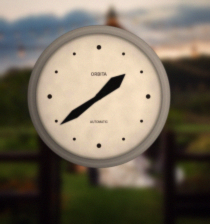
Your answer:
1:39
